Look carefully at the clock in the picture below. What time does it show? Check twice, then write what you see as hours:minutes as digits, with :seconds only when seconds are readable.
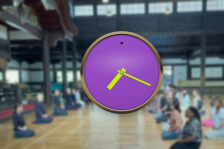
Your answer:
7:19
